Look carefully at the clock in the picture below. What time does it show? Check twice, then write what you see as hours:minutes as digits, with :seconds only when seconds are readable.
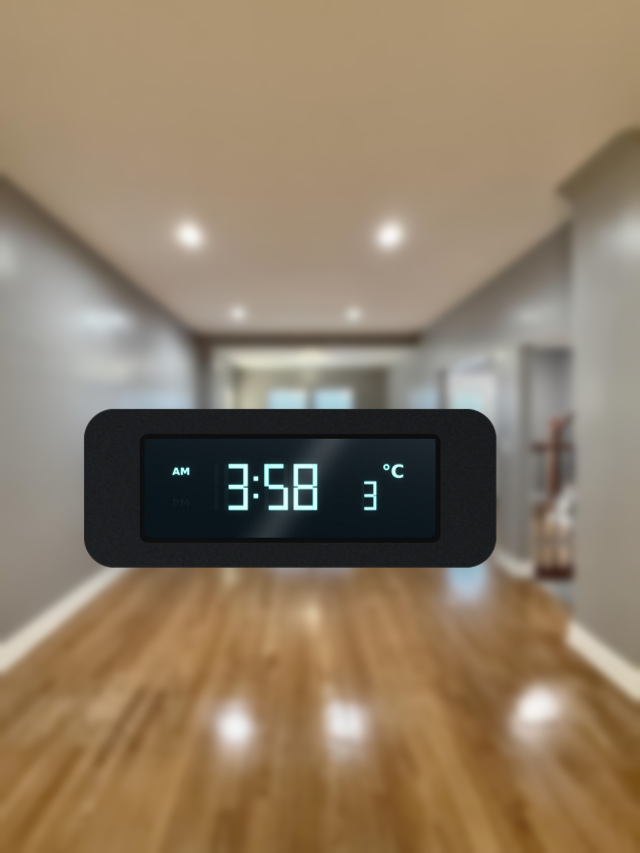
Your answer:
3:58
